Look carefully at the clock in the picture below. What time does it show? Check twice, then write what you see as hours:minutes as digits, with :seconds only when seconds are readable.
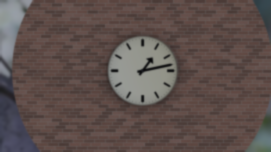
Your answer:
1:13
